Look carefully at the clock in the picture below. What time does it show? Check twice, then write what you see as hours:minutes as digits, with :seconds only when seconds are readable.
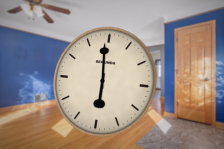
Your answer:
5:59
